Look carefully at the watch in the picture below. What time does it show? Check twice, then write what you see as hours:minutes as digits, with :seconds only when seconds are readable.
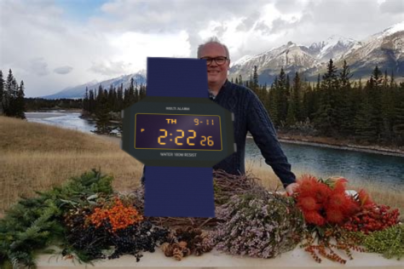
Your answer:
2:22:26
